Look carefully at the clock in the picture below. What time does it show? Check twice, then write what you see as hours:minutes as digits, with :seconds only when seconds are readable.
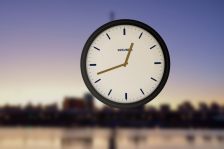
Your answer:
12:42
